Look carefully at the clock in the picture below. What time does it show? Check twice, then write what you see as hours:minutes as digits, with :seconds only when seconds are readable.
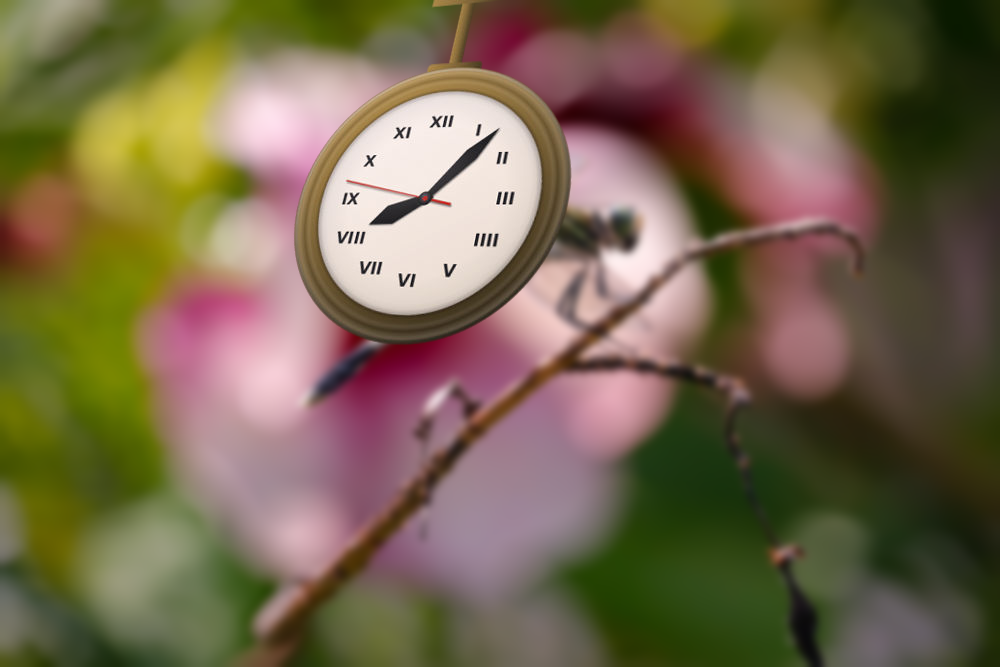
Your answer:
8:06:47
